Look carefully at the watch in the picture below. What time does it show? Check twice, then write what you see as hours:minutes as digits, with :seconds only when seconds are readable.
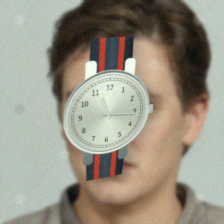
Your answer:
11:16
